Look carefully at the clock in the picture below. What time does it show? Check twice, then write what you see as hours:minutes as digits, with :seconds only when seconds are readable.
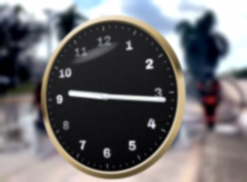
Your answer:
9:16
